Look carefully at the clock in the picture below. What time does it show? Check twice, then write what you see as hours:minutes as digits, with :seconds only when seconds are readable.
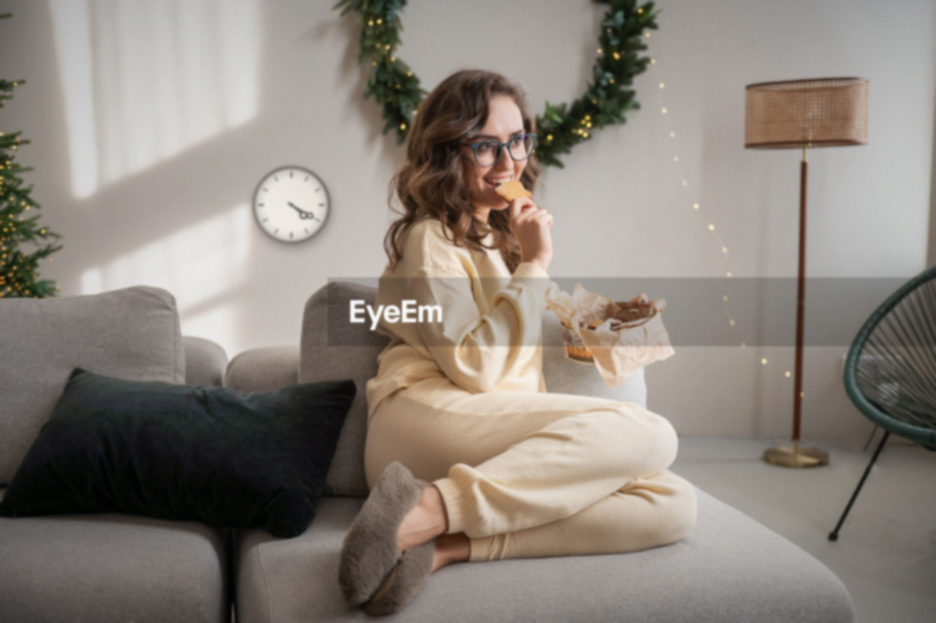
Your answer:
4:20
